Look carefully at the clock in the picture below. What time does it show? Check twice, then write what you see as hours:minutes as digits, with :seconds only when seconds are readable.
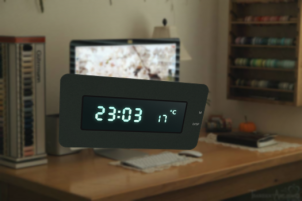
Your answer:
23:03
